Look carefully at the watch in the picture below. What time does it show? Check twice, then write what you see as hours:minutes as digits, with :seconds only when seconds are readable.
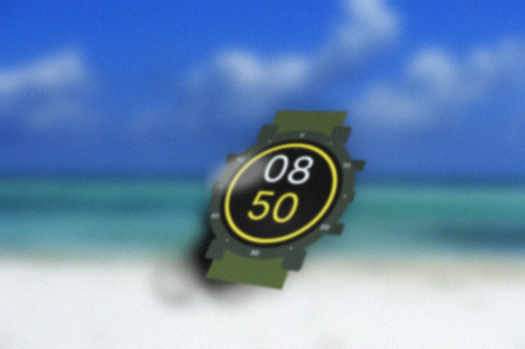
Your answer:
8:50
